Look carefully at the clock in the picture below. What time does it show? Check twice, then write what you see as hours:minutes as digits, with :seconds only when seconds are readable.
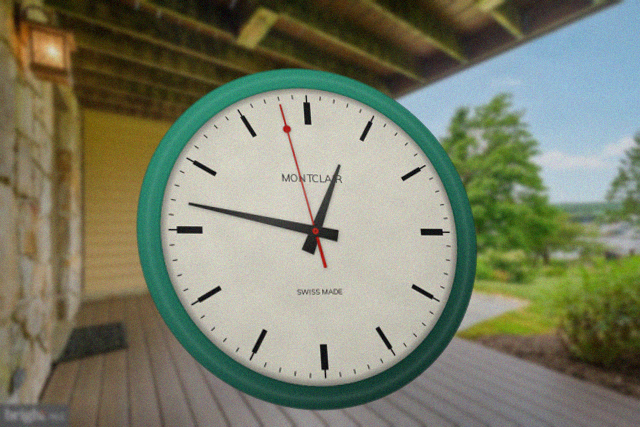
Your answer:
12:46:58
